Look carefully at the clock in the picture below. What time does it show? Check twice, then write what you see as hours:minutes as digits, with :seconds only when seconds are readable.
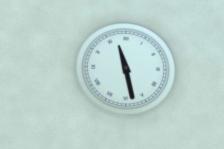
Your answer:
11:28
